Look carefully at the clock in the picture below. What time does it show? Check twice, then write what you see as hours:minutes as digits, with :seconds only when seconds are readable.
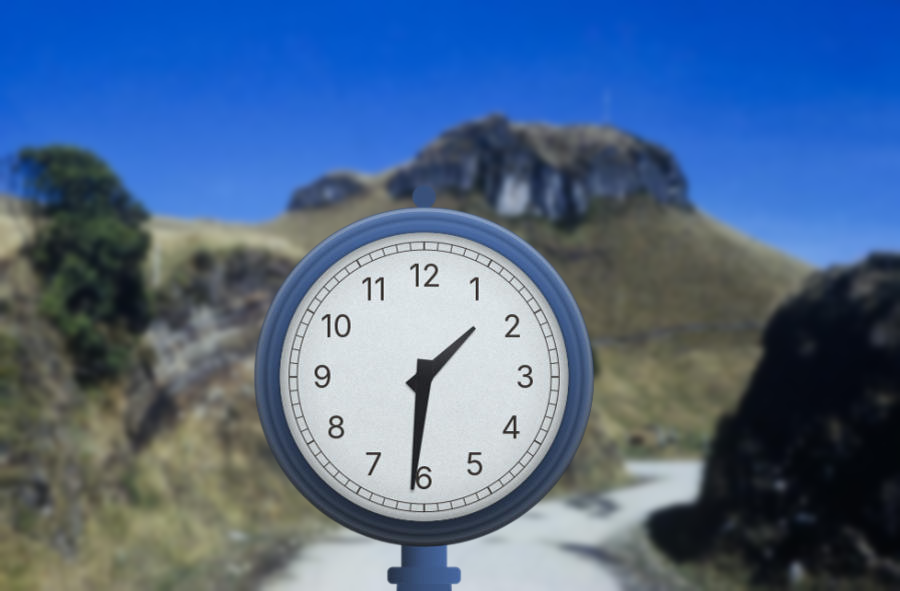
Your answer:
1:31
